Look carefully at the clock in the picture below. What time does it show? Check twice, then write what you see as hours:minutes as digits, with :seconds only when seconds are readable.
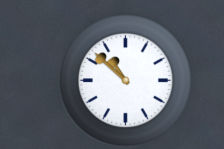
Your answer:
10:52
